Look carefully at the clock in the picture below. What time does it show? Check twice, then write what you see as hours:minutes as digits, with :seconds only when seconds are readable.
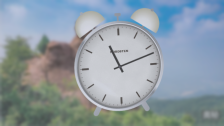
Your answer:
11:12
